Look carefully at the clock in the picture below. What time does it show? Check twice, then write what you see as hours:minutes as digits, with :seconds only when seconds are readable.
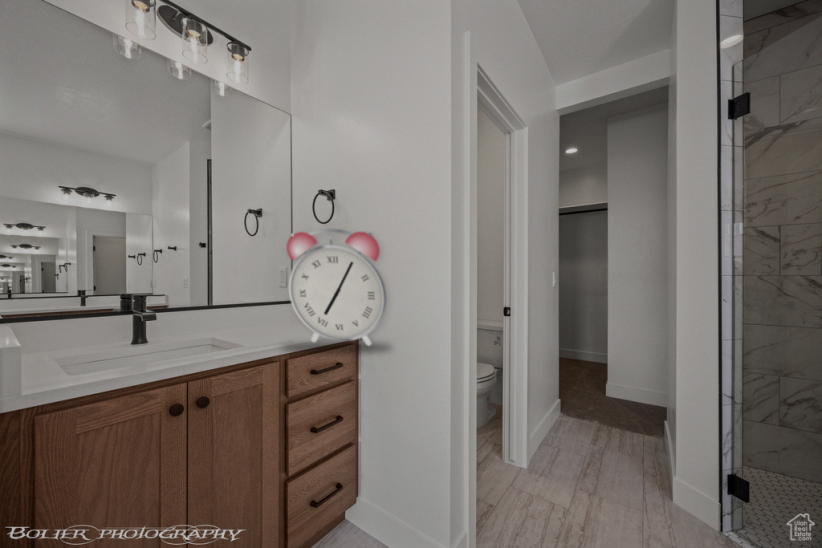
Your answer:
7:05
